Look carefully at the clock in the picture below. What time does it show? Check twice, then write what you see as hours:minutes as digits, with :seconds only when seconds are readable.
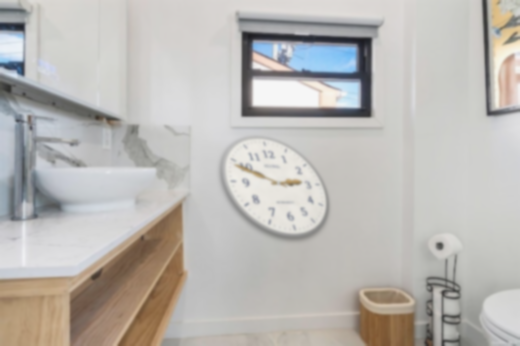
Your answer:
2:49
